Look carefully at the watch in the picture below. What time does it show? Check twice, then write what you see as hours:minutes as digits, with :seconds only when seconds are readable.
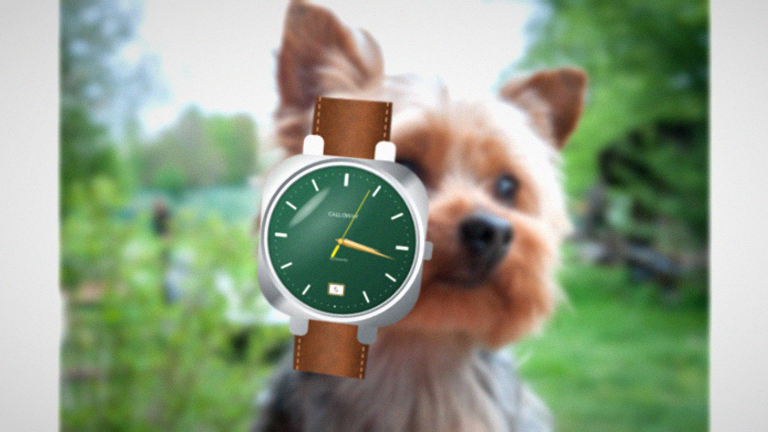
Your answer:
3:17:04
